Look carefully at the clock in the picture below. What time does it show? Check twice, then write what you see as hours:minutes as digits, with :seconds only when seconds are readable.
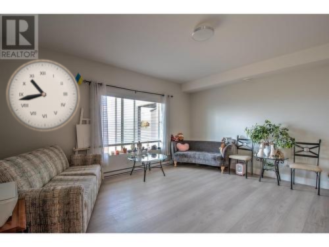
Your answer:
10:43
